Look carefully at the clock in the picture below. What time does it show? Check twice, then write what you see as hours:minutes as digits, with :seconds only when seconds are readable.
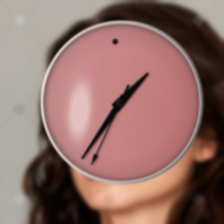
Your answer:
1:36:35
